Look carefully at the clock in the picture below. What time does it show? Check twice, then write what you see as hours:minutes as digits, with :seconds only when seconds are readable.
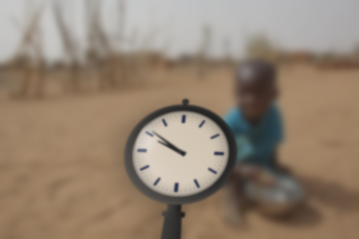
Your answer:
9:51
